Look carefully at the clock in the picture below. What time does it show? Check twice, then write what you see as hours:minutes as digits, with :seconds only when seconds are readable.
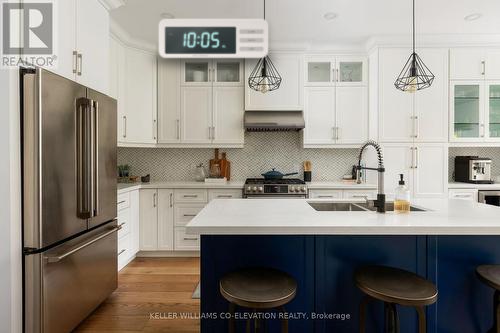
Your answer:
10:05
